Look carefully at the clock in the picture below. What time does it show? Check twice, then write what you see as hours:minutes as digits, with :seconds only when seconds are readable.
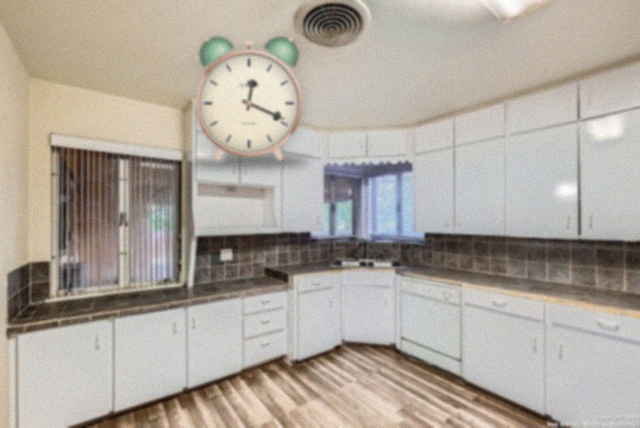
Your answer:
12:19
